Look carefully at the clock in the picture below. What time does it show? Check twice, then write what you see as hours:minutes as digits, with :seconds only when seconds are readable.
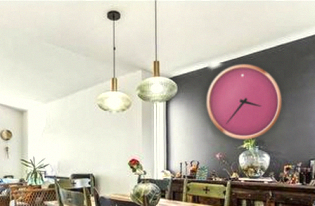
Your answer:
3:37
